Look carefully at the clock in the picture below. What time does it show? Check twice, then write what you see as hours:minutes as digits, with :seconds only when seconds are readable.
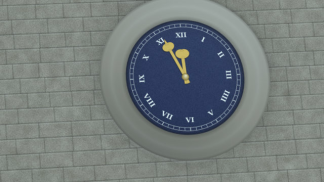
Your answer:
11:56
